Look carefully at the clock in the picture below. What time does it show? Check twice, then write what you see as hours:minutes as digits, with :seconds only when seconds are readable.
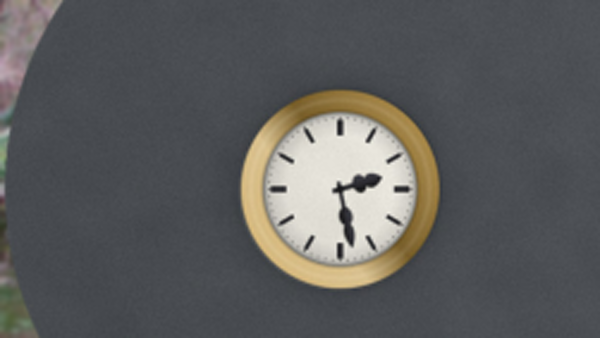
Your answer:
2:28
